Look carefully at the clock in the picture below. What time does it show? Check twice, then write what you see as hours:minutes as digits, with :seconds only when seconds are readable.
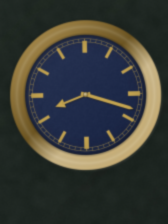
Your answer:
8:18
